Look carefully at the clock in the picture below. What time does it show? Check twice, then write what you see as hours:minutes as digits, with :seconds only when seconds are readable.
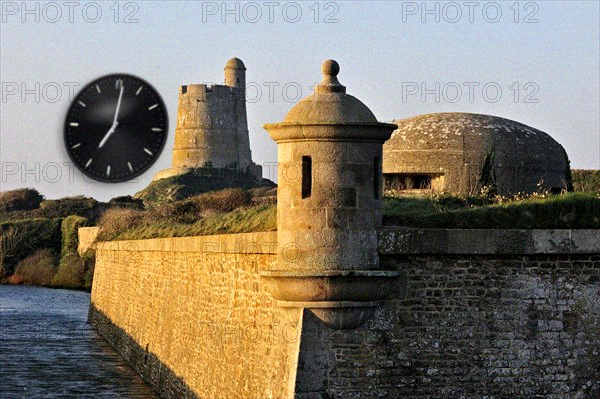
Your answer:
7:01
